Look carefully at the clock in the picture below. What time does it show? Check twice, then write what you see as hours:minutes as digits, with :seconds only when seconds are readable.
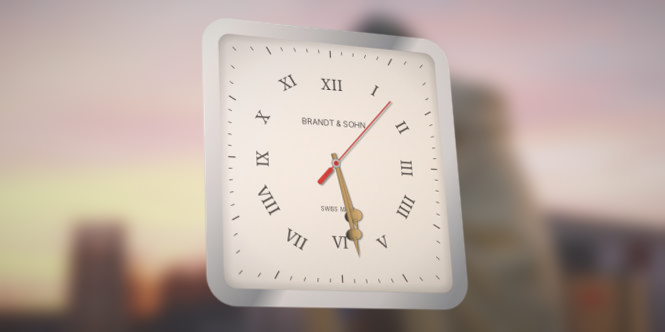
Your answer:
5:28:07
